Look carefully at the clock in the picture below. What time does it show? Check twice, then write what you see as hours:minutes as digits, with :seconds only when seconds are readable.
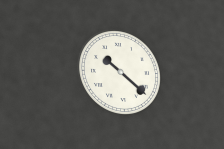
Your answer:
10:22
